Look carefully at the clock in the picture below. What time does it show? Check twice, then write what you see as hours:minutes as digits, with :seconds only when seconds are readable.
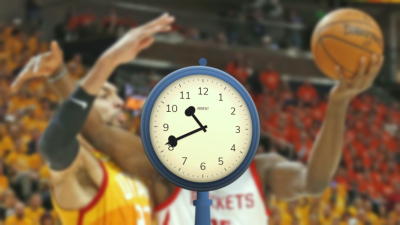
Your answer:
10:41
